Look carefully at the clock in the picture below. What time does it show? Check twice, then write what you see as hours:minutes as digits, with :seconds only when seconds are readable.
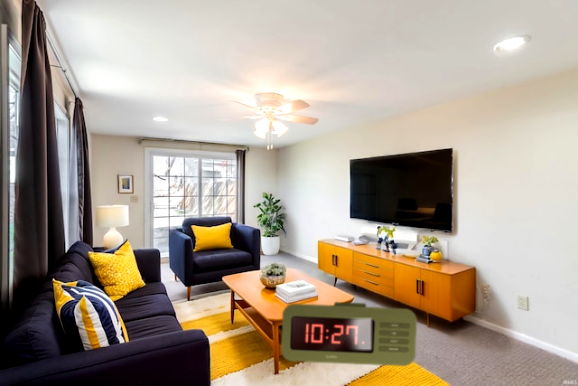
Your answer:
10:27
